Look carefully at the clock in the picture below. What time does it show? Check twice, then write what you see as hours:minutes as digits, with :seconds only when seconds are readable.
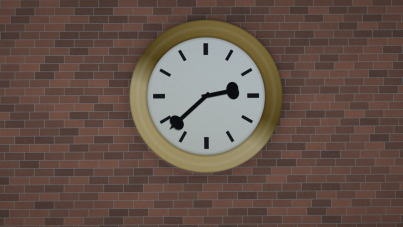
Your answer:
2:38
